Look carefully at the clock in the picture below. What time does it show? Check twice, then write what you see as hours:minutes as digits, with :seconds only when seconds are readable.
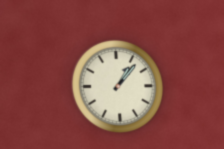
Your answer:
1:07
